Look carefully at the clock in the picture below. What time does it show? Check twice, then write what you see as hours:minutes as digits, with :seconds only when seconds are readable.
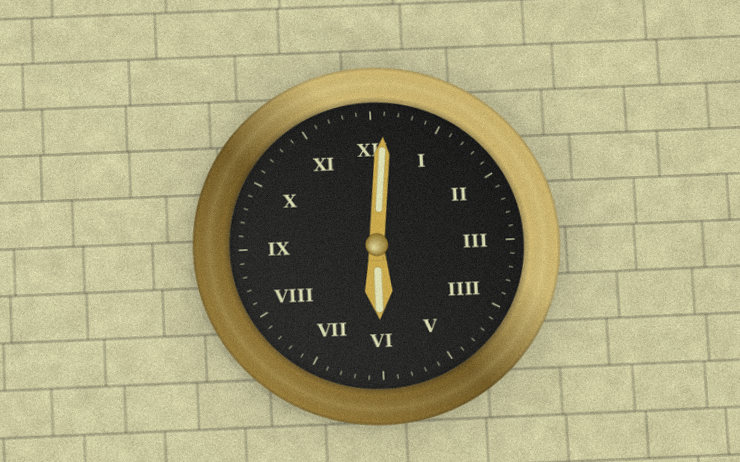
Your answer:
6:01
